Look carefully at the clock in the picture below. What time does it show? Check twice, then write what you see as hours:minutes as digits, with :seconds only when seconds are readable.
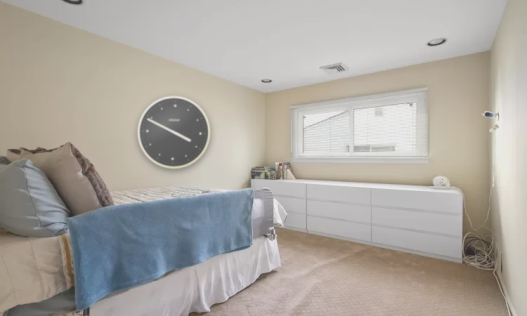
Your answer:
3:49
